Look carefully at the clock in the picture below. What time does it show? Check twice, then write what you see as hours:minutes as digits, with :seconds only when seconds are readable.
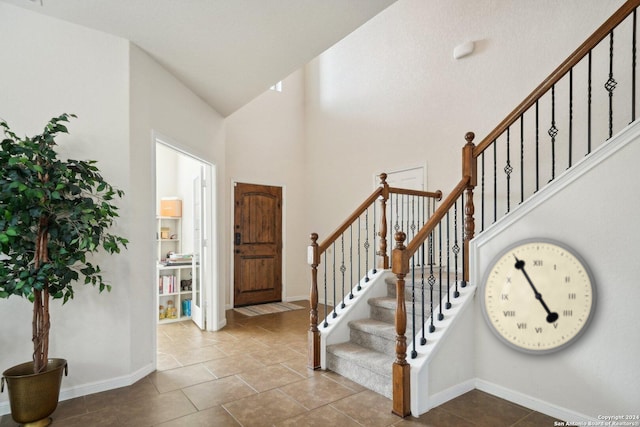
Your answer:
4:55
